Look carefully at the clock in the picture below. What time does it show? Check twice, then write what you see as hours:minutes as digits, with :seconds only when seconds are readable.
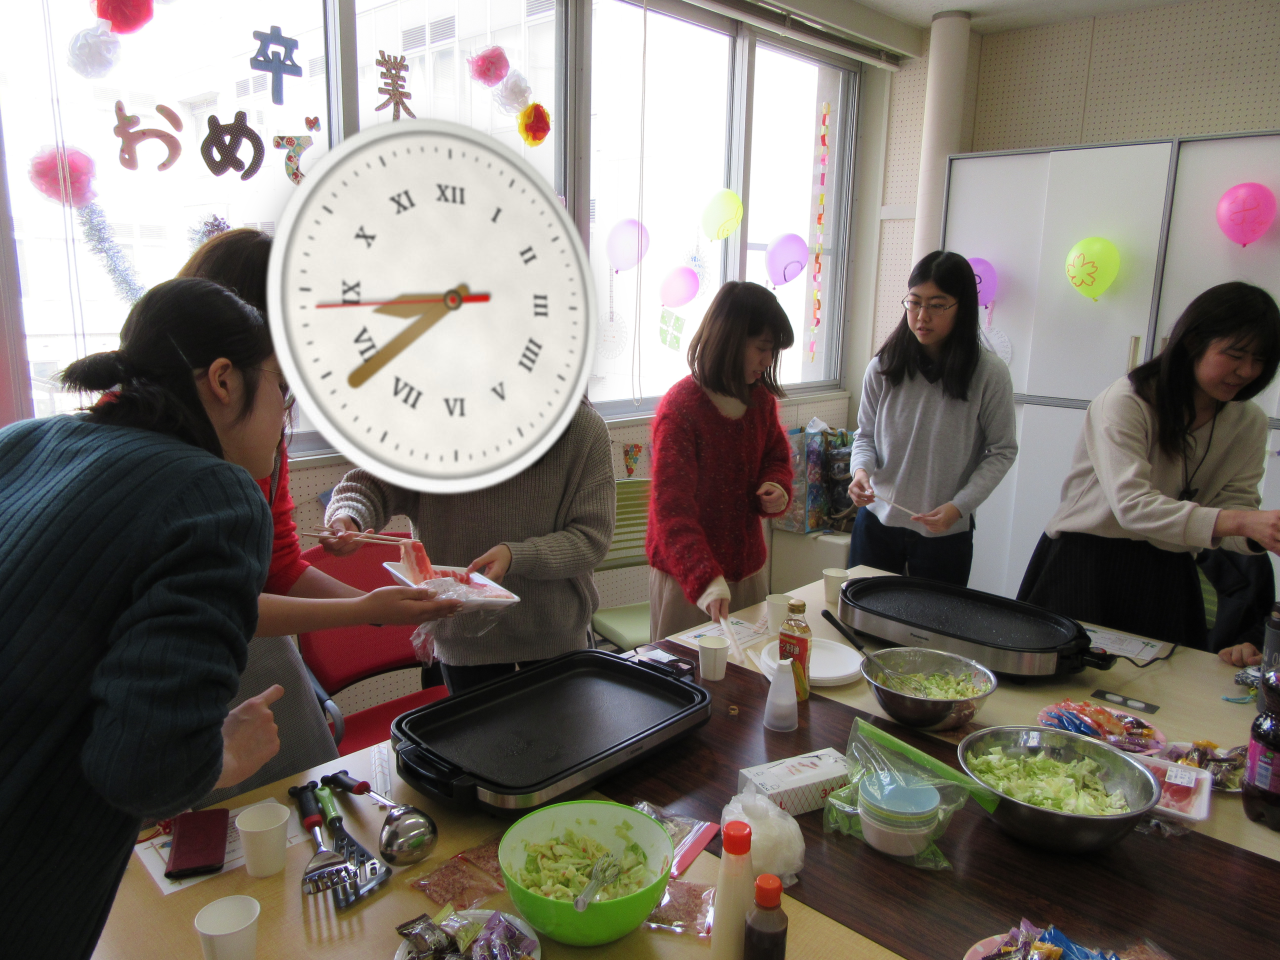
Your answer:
8:38:44
